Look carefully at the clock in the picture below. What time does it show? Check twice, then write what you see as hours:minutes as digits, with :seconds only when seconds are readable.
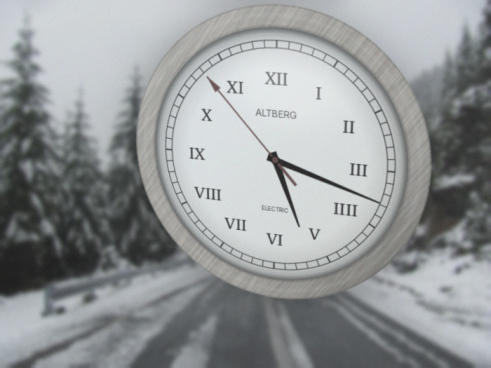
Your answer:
5:17:53
